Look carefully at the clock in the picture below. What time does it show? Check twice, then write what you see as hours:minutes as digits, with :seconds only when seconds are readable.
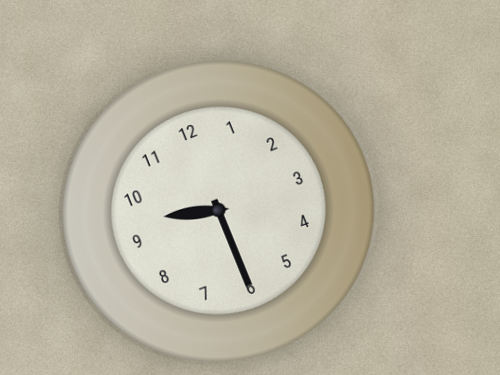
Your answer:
9:30
